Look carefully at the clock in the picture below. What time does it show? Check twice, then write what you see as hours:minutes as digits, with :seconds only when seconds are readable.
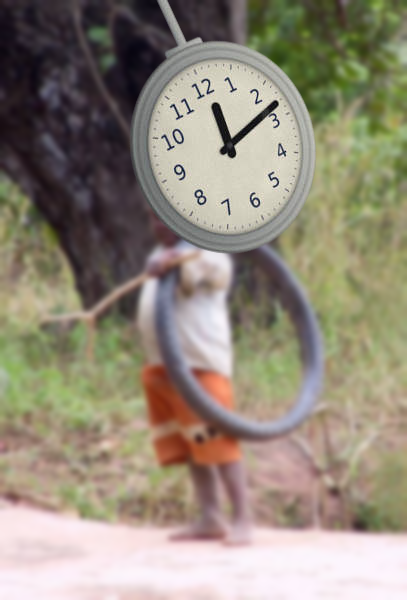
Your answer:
12:13
